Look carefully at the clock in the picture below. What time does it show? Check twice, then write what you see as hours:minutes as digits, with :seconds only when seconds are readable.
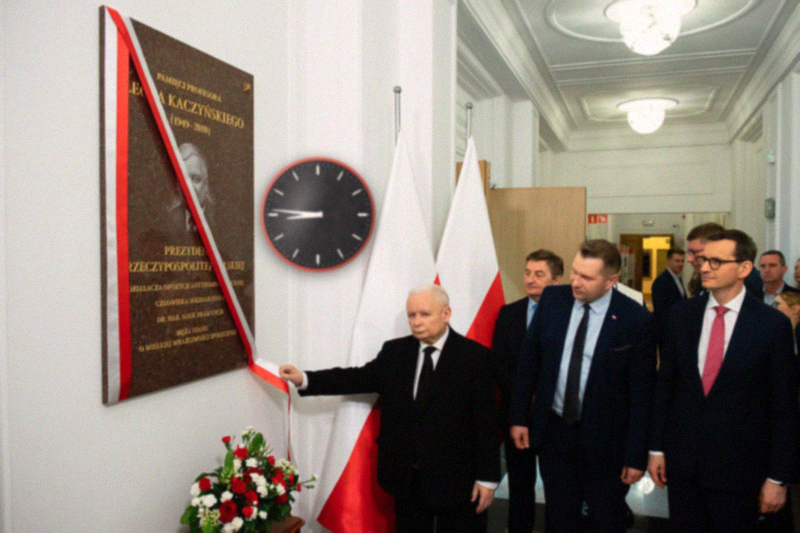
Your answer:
8:46
